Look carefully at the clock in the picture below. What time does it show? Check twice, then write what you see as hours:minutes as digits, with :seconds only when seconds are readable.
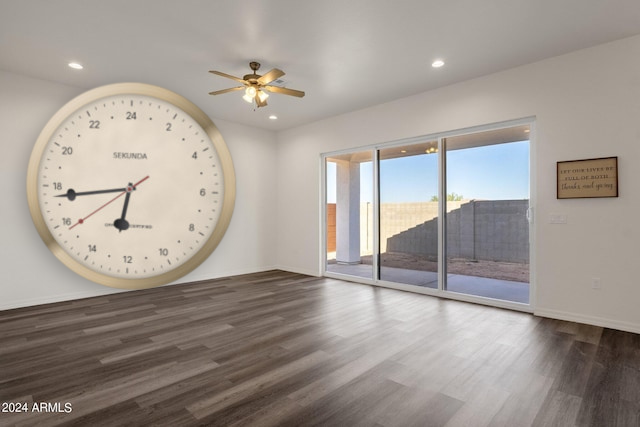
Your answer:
12:43:39
